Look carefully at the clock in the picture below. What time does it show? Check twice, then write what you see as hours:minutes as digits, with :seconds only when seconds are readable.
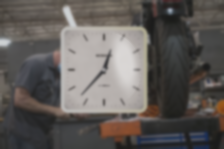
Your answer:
12:37
